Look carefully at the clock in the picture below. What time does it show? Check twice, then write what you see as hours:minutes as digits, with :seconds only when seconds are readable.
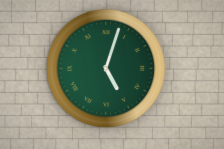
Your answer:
5:03
